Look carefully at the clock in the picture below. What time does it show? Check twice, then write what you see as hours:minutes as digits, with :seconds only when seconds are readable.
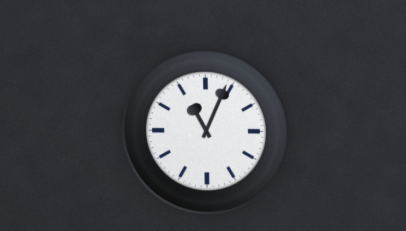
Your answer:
11:04
